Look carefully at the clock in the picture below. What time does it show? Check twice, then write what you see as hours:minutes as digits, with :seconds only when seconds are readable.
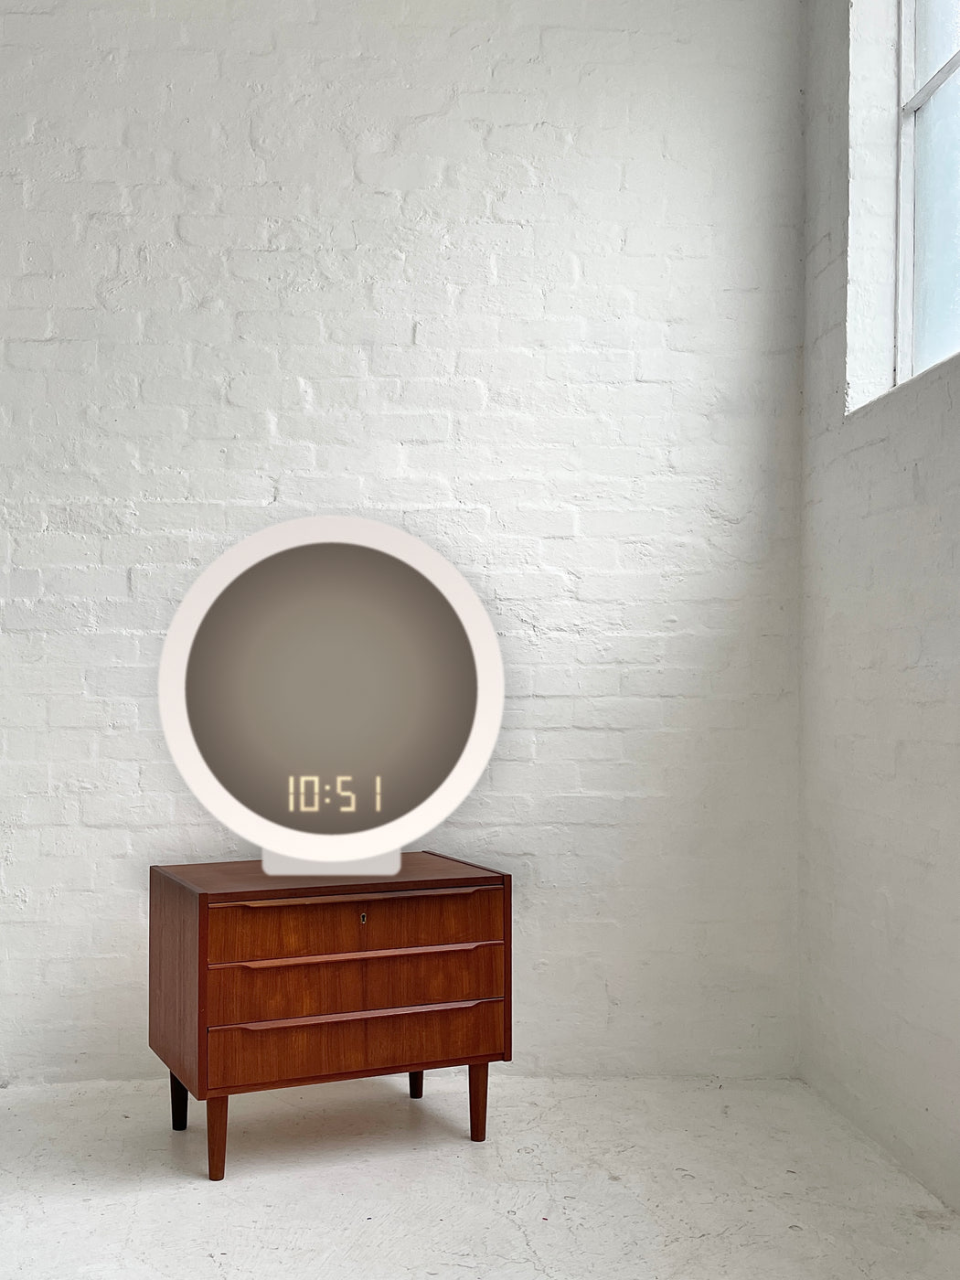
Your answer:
10:51
